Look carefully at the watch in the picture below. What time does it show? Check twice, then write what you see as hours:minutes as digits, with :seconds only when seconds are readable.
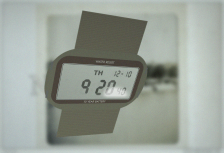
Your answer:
9:20:40
